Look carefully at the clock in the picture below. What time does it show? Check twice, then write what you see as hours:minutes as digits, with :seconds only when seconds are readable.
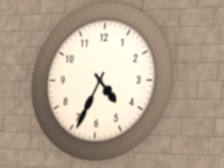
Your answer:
4:34
